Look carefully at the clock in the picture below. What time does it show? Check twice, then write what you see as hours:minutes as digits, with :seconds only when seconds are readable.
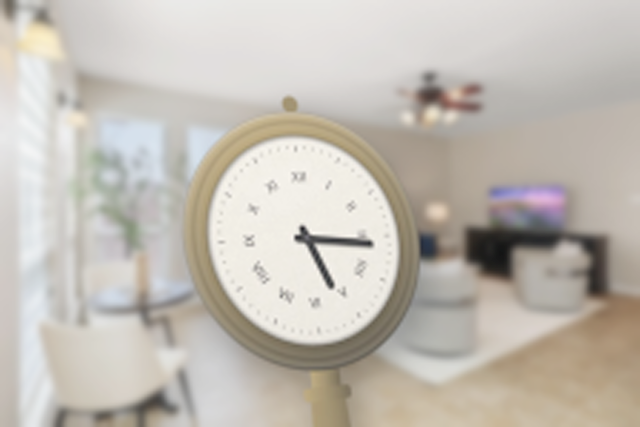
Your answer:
5:16
